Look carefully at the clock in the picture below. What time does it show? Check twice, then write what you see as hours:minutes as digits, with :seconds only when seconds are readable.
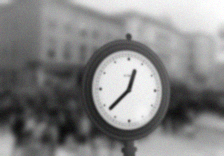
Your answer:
12:38
